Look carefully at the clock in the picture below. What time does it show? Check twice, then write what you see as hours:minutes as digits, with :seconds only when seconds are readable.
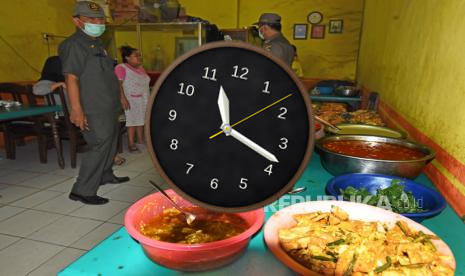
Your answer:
11:18:08
